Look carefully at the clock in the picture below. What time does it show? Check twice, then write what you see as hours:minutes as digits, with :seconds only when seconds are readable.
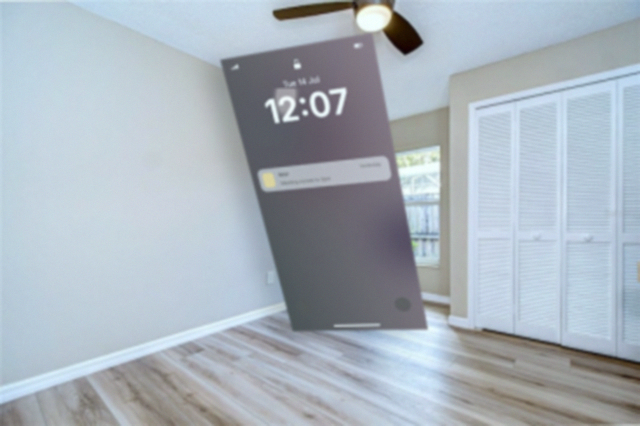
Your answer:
12:07
